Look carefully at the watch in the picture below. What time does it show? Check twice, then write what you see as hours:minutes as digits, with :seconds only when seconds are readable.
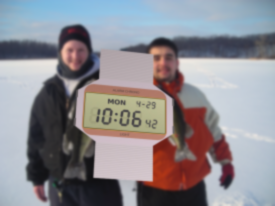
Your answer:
10:06
